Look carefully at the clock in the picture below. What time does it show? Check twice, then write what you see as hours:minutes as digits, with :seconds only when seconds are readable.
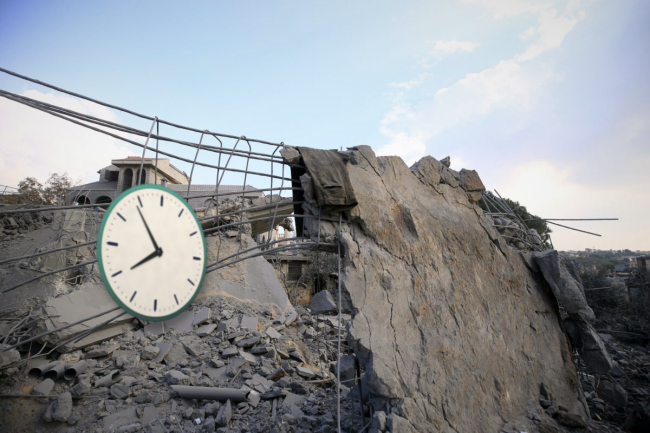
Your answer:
7:54
